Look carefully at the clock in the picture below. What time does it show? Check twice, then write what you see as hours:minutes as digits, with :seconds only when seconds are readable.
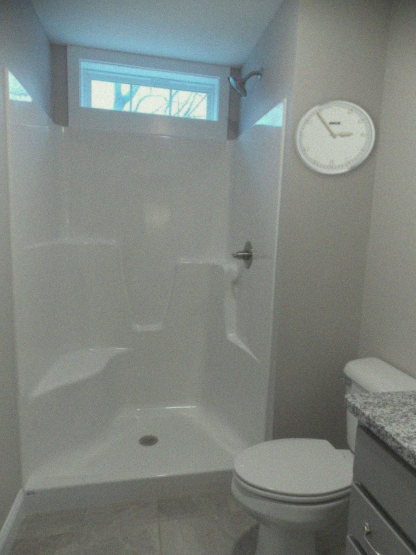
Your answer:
2:54
